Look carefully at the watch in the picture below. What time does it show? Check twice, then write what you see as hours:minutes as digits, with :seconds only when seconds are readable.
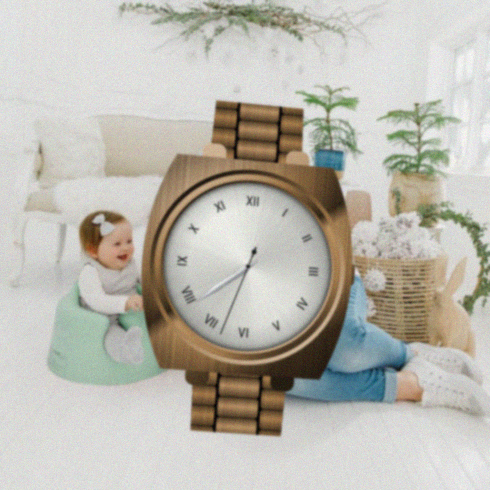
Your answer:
7:38:33
